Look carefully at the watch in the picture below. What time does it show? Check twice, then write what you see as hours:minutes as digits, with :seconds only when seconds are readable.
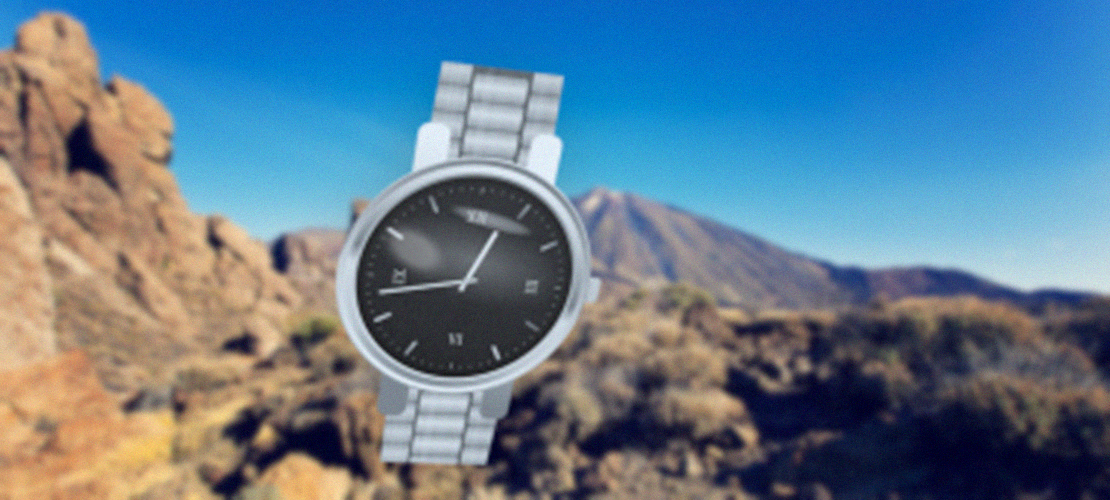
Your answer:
12:43
